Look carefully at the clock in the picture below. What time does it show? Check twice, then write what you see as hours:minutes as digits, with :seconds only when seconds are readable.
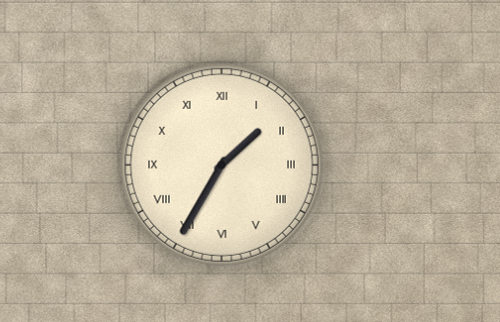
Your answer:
1:35
